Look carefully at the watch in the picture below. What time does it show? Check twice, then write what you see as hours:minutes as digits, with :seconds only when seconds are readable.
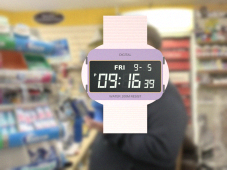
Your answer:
9:16:39
